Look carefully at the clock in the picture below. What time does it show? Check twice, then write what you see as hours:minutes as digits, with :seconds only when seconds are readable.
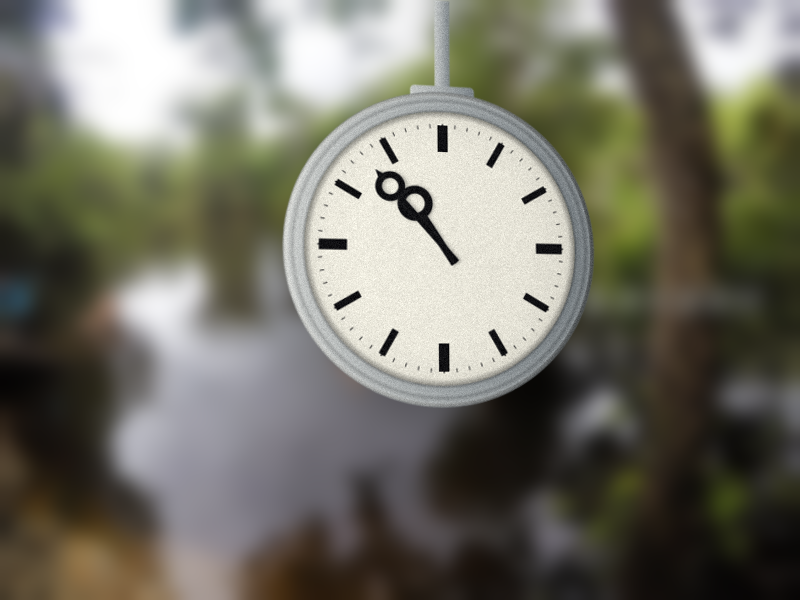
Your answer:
10:53
